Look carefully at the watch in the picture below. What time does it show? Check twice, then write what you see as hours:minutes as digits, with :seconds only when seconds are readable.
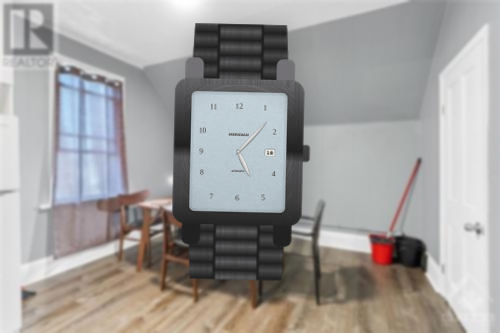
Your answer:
5:07
